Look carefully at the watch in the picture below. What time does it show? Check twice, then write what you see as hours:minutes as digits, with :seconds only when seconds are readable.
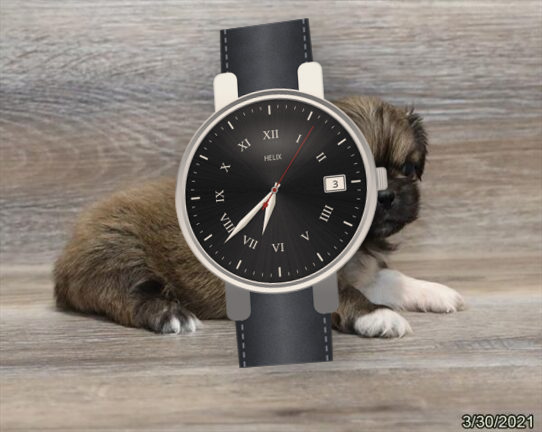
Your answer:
6:38:06
